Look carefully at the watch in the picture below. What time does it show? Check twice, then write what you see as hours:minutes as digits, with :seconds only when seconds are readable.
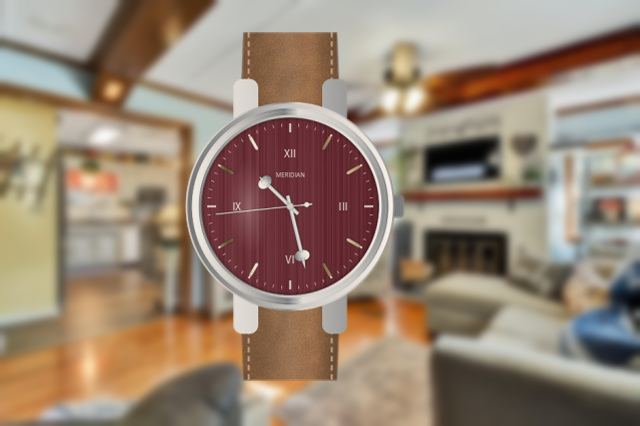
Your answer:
10:27:44
